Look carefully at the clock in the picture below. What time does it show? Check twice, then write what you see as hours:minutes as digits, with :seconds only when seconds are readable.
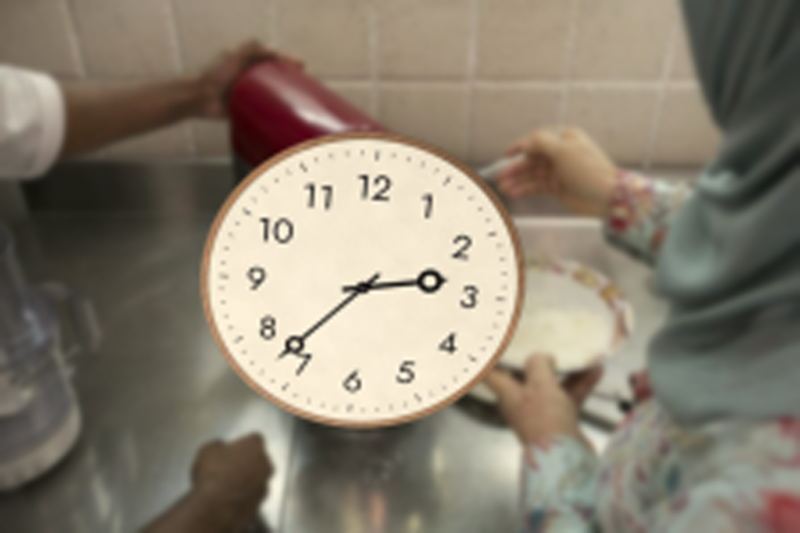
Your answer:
2:37
